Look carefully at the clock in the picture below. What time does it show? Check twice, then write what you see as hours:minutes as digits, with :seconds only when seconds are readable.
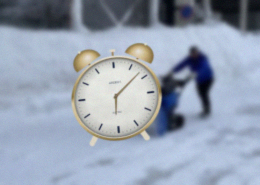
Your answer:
6:08
